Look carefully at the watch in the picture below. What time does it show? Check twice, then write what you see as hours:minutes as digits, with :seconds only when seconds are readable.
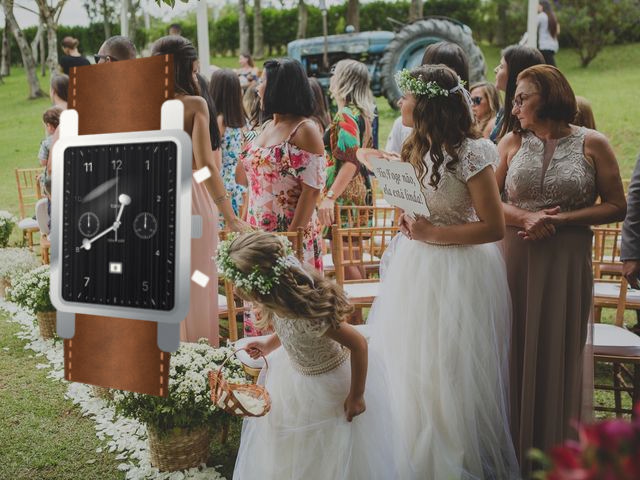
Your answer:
12:40
